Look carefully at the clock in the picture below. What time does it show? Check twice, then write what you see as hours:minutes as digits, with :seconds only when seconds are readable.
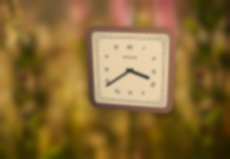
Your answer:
3:39
